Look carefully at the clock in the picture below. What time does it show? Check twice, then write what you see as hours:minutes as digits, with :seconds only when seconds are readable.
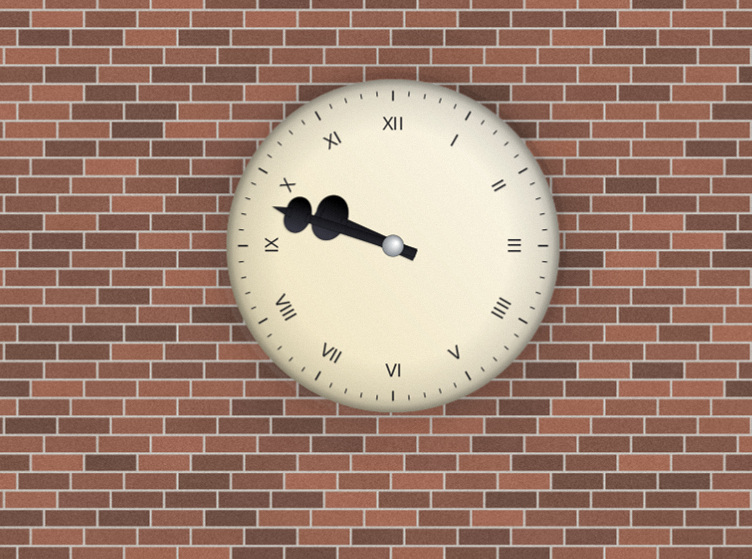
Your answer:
9:48
